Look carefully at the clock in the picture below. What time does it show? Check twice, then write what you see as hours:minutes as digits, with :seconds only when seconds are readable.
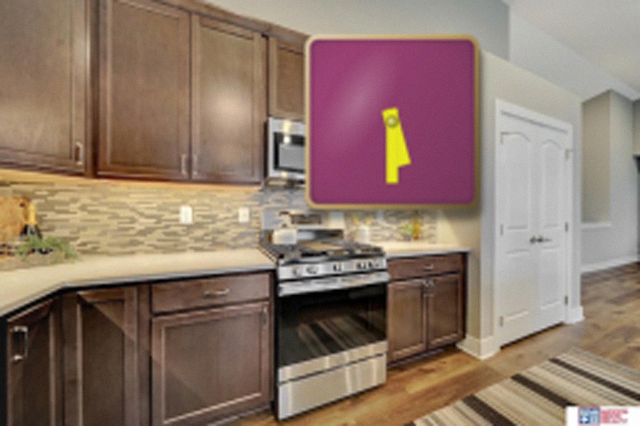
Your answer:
5:30
